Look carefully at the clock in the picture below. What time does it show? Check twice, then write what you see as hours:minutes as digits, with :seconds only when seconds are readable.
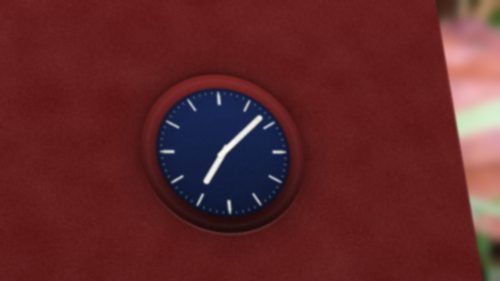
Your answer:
7:08
